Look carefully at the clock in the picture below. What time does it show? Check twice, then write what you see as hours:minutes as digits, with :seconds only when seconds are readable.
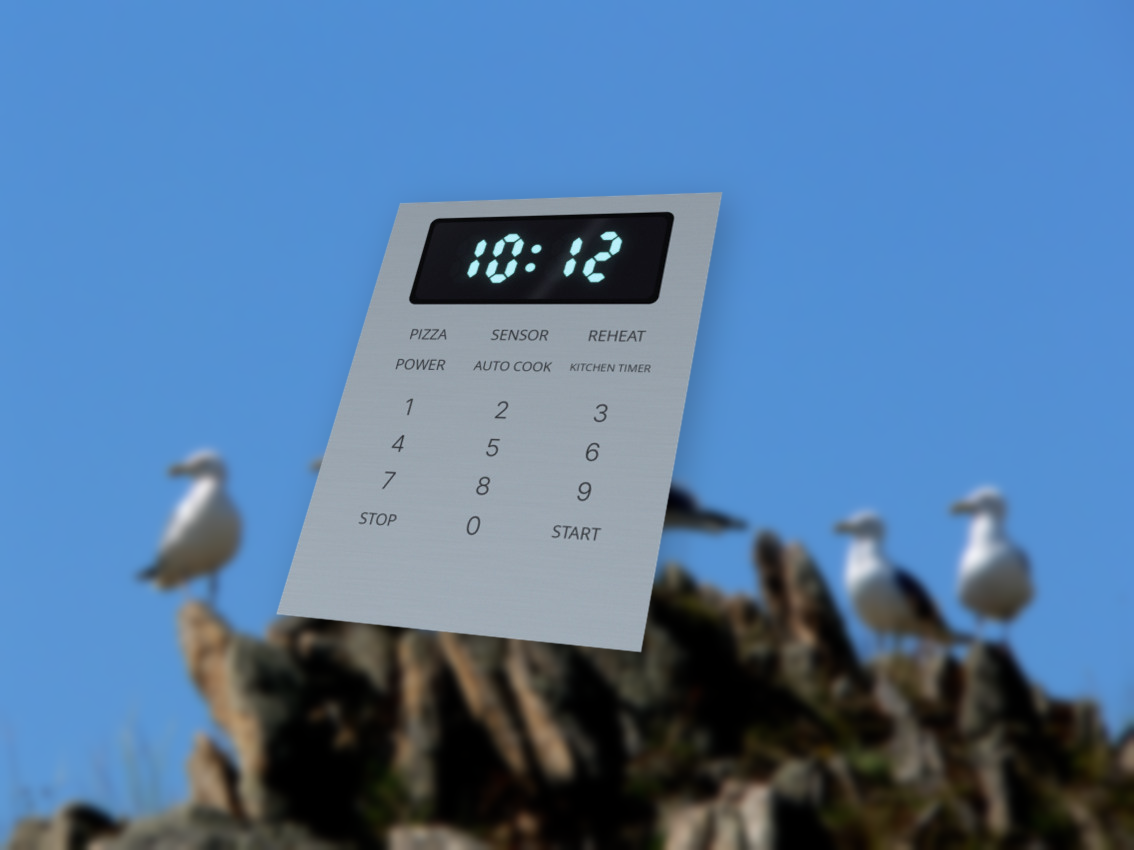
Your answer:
10:12
